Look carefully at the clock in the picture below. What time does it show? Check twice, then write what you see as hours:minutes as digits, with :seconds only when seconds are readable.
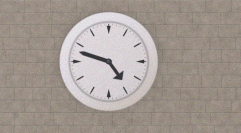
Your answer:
4:48
